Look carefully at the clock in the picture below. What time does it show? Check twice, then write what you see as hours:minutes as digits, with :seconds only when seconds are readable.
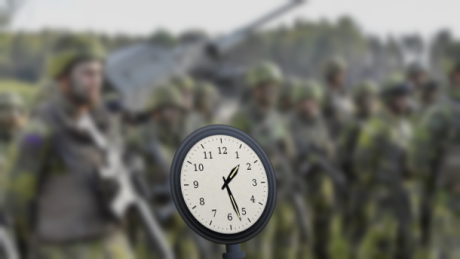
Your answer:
1:27
